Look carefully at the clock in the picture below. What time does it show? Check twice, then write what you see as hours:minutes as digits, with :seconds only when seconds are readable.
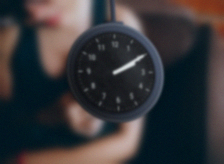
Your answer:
2:10
